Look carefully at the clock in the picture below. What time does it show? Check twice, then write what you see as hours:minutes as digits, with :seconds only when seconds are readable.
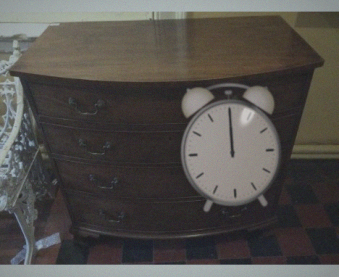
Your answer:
12:00
